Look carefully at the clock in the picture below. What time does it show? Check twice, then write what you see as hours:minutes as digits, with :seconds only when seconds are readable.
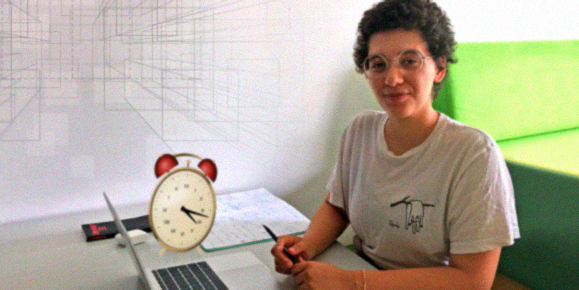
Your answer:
4:17
